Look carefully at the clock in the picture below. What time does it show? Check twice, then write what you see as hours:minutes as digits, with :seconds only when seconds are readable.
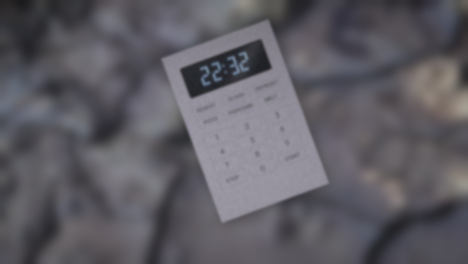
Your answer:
22:32
